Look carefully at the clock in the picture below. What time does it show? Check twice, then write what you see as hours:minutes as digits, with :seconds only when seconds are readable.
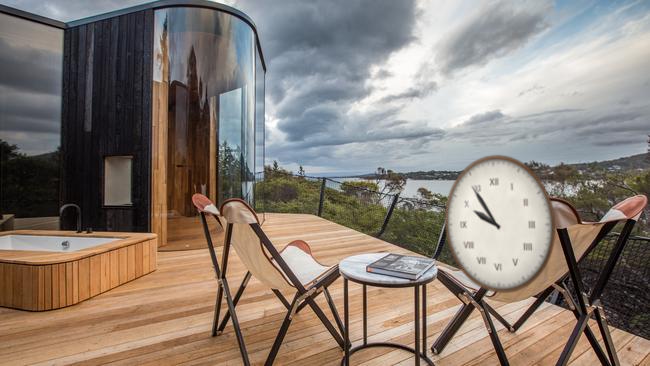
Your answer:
9:54
